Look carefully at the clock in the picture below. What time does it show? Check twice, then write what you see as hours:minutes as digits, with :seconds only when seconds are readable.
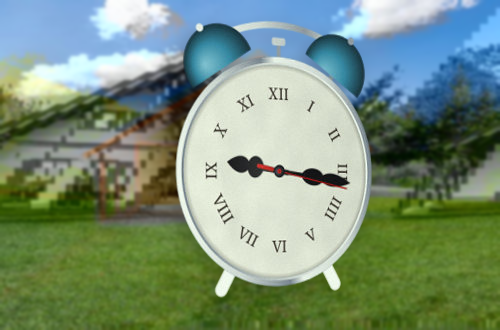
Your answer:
9:16:17
